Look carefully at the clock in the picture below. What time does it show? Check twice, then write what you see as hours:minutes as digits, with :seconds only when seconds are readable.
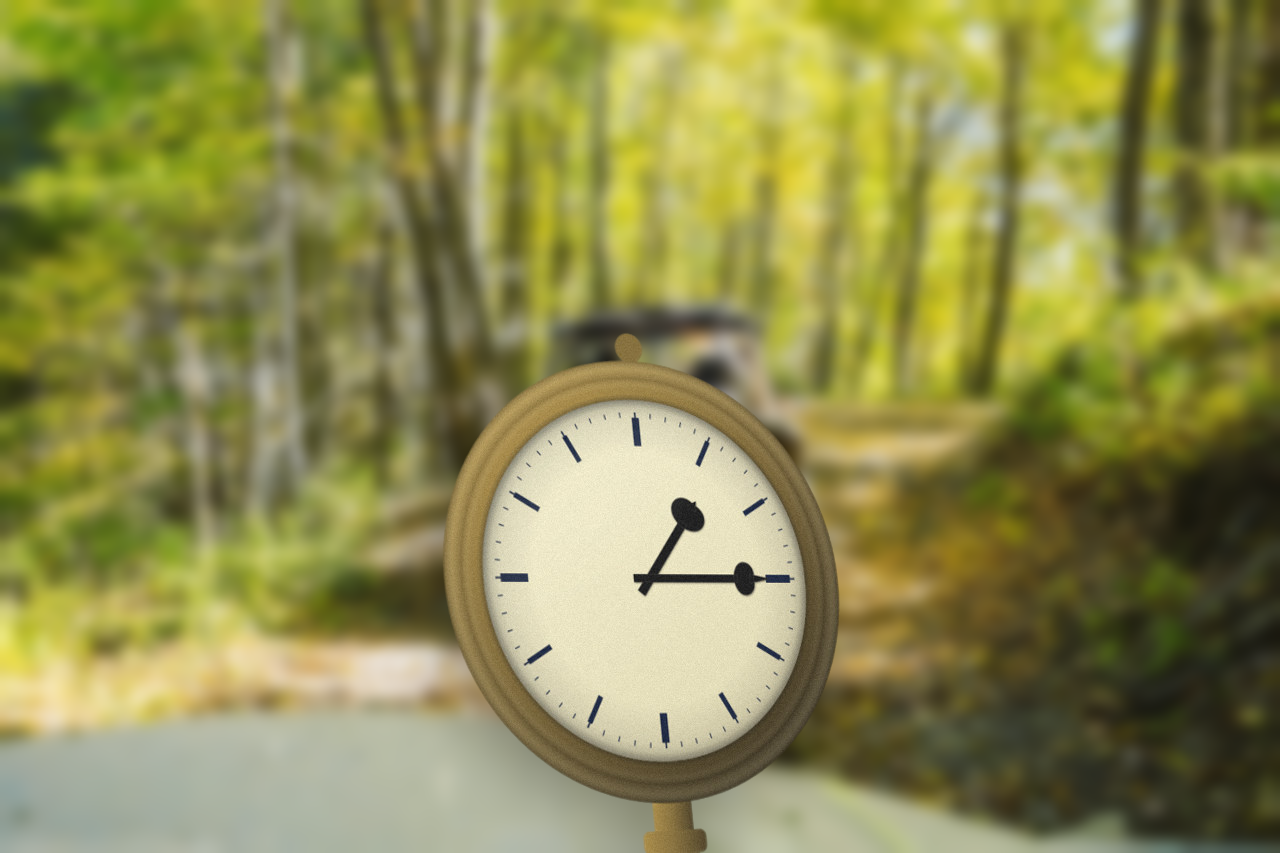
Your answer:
1:15
